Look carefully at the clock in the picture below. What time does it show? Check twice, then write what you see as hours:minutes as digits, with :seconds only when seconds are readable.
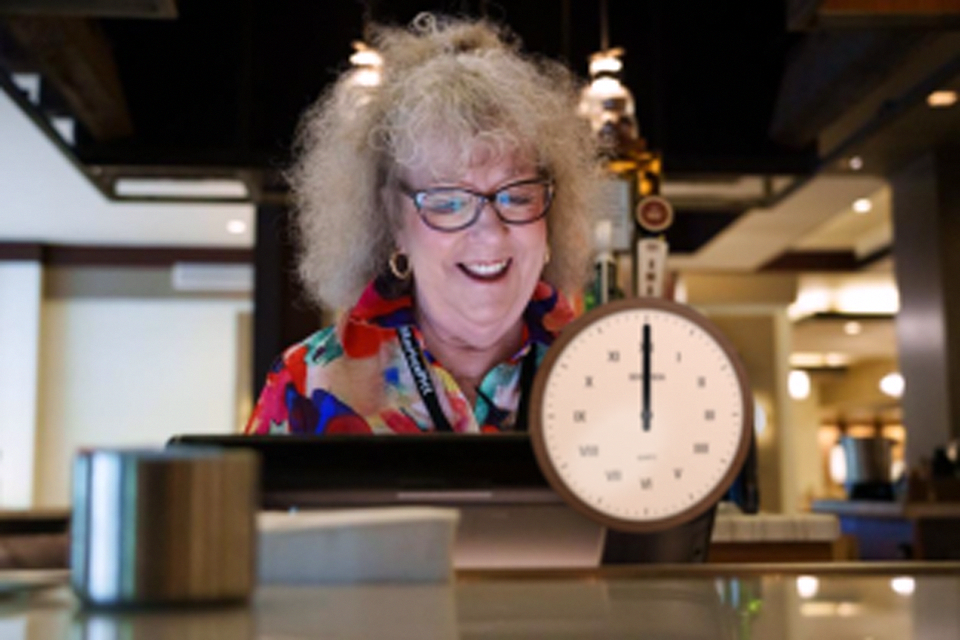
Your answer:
12:00
